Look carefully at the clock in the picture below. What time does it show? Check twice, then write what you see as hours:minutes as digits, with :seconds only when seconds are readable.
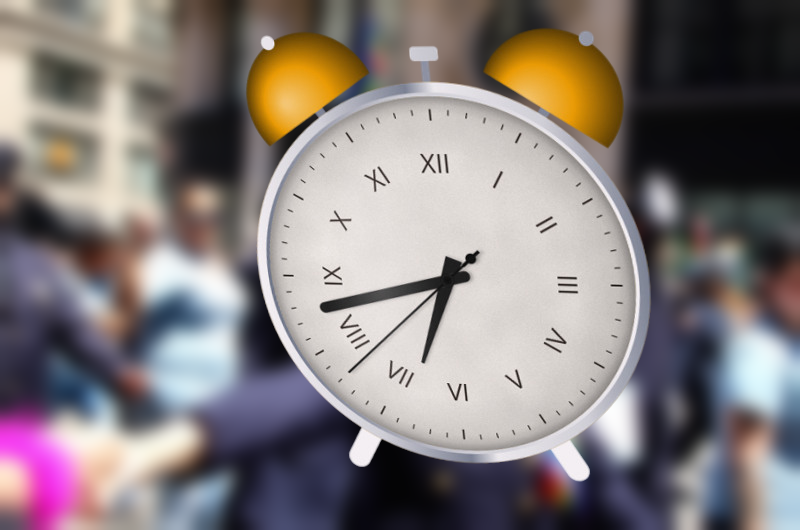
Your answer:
6:42:38
